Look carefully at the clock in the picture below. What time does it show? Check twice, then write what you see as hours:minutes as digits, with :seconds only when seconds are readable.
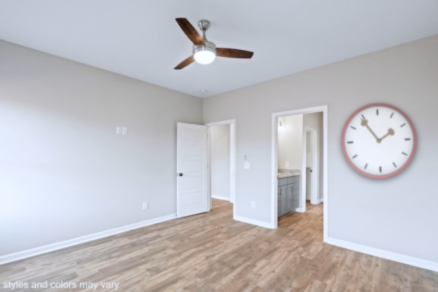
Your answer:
1:54
